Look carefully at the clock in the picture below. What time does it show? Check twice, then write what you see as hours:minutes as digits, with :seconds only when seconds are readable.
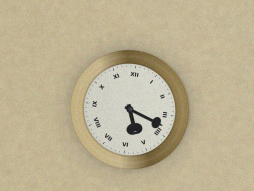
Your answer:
5:18
